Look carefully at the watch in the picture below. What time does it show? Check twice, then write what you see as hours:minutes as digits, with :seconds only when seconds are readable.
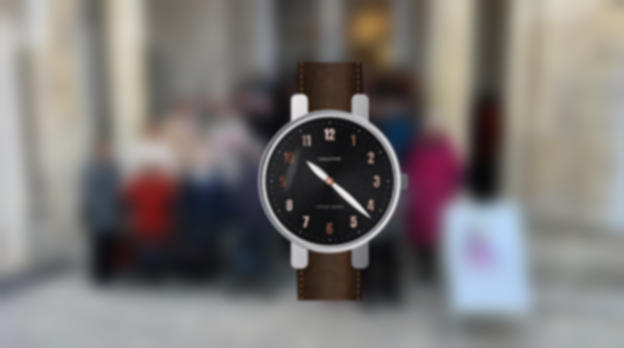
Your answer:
10:22
